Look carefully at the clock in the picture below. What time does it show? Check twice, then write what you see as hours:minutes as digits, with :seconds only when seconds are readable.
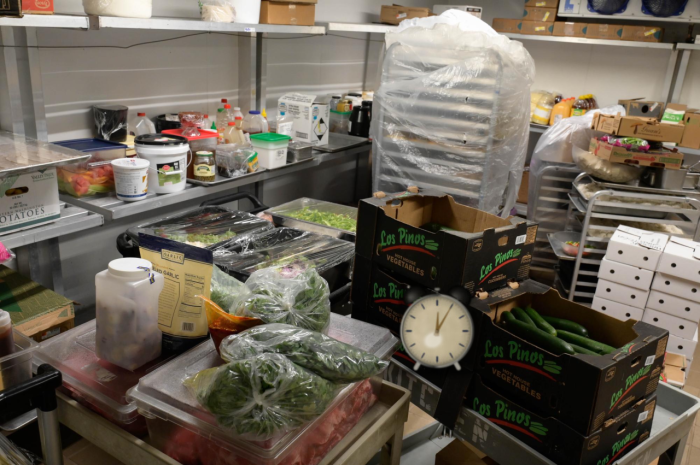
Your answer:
12:05
